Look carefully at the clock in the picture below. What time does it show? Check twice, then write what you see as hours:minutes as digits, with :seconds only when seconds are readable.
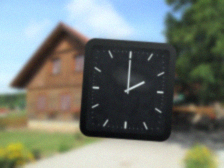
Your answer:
2:00
